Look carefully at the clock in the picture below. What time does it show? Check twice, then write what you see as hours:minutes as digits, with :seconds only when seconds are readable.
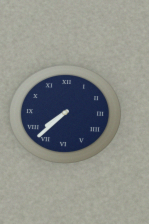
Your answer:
7:37
